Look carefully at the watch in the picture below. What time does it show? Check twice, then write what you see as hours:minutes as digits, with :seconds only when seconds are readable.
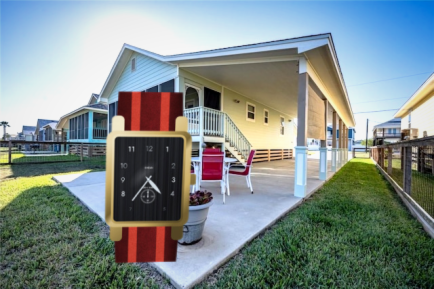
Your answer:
4:36
